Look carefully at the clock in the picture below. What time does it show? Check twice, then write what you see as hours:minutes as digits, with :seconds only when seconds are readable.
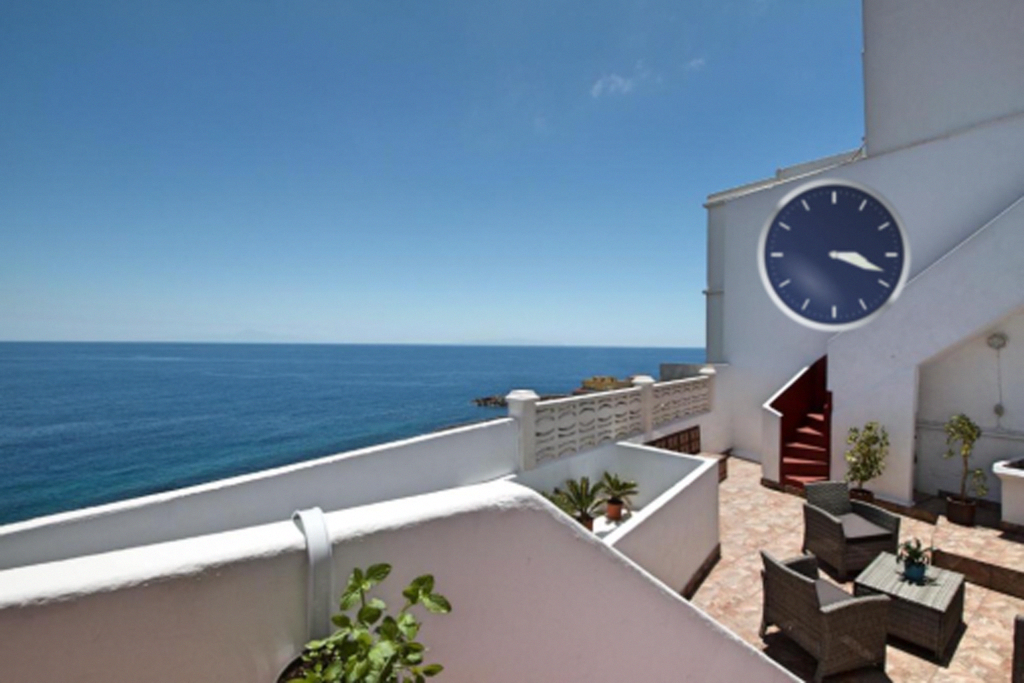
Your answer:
3:18
